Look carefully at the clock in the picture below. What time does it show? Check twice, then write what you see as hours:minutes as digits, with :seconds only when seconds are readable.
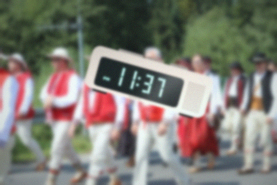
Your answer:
11:37
